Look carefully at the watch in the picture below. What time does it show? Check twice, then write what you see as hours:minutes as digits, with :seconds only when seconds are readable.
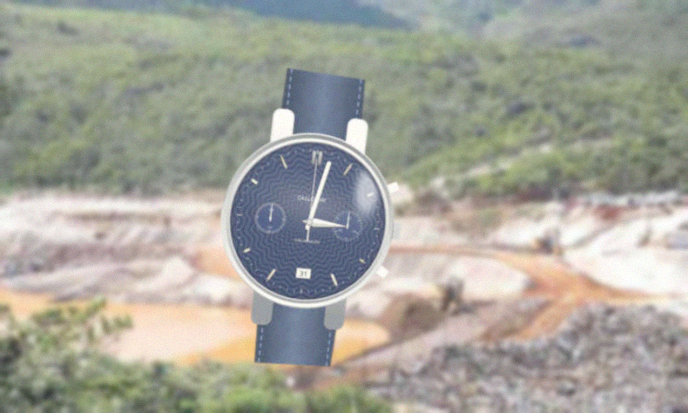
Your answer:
3:02
